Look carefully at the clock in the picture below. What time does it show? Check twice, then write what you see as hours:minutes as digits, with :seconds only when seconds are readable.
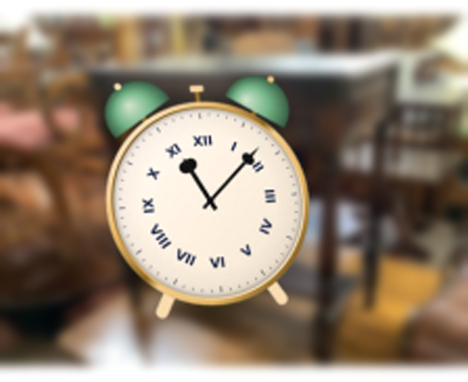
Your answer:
11:08
